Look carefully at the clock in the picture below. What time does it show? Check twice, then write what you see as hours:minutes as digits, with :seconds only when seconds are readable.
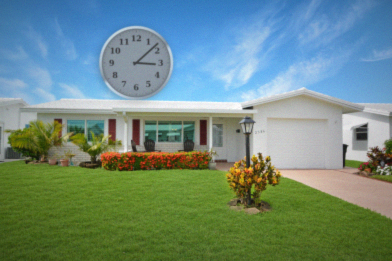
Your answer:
3:08
